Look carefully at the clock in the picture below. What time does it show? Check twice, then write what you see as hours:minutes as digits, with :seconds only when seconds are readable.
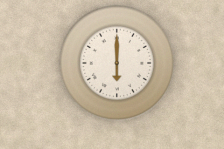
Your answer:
6:00
